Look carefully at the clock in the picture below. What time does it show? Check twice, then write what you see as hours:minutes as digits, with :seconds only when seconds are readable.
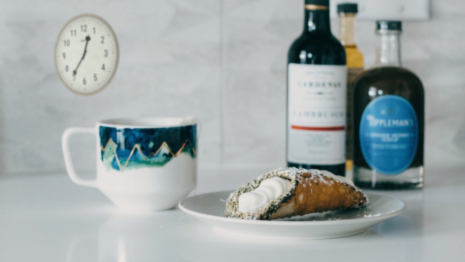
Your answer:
12:36
